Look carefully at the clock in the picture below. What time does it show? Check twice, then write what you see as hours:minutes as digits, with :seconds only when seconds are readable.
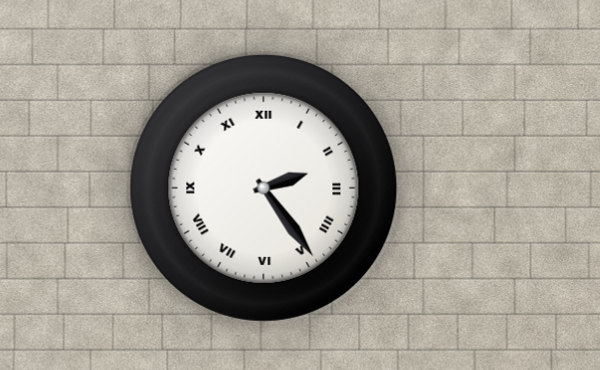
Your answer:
2:24
